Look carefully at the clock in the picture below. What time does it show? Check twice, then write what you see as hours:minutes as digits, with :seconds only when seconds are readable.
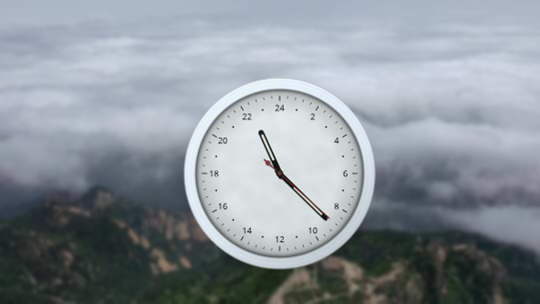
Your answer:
22:22:22
